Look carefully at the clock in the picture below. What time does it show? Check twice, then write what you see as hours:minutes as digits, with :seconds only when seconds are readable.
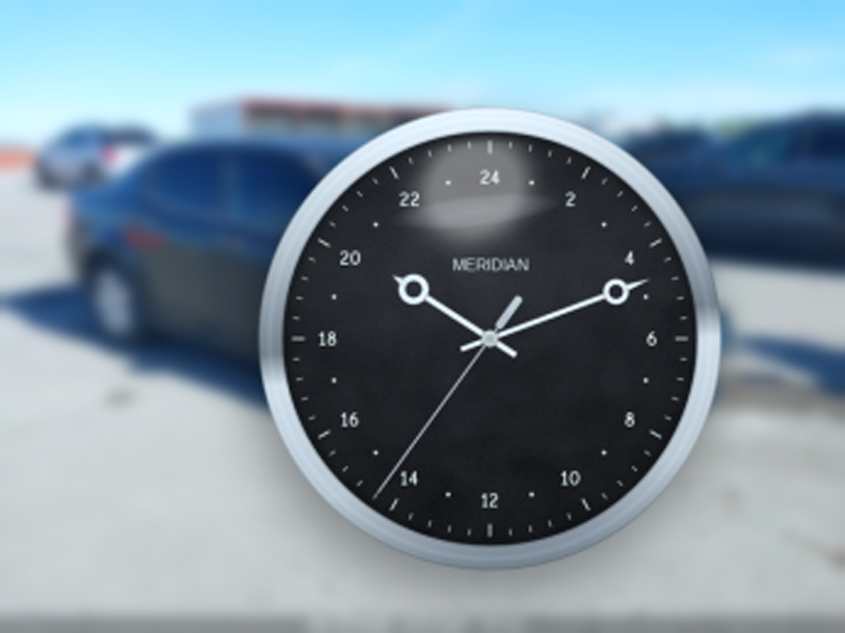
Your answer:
20:11:36
